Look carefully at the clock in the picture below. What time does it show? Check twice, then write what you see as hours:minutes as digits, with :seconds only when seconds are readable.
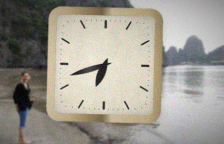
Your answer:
6:42
